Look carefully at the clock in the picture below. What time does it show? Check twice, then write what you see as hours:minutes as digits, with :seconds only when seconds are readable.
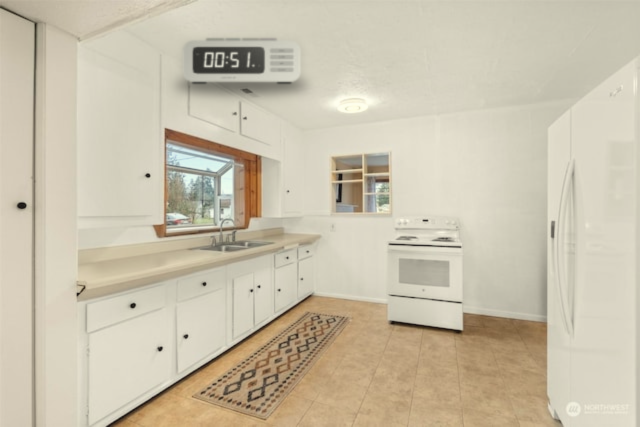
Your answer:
0:51
